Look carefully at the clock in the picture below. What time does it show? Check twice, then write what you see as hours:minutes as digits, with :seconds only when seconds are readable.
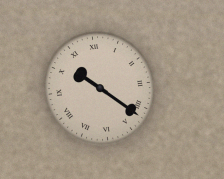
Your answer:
10:22
